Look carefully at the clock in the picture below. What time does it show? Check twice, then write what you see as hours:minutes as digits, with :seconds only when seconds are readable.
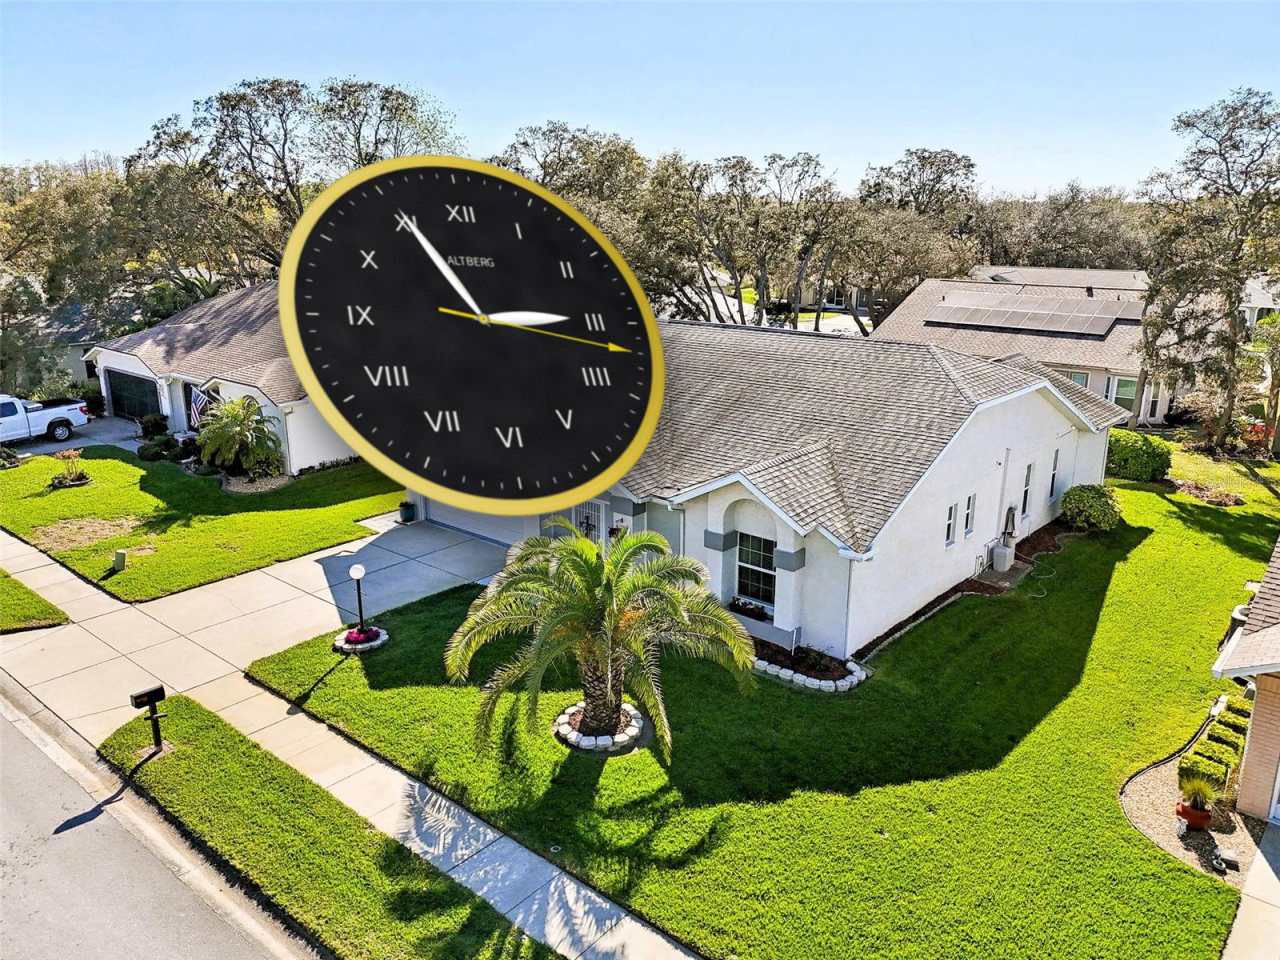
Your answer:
2:55:17
